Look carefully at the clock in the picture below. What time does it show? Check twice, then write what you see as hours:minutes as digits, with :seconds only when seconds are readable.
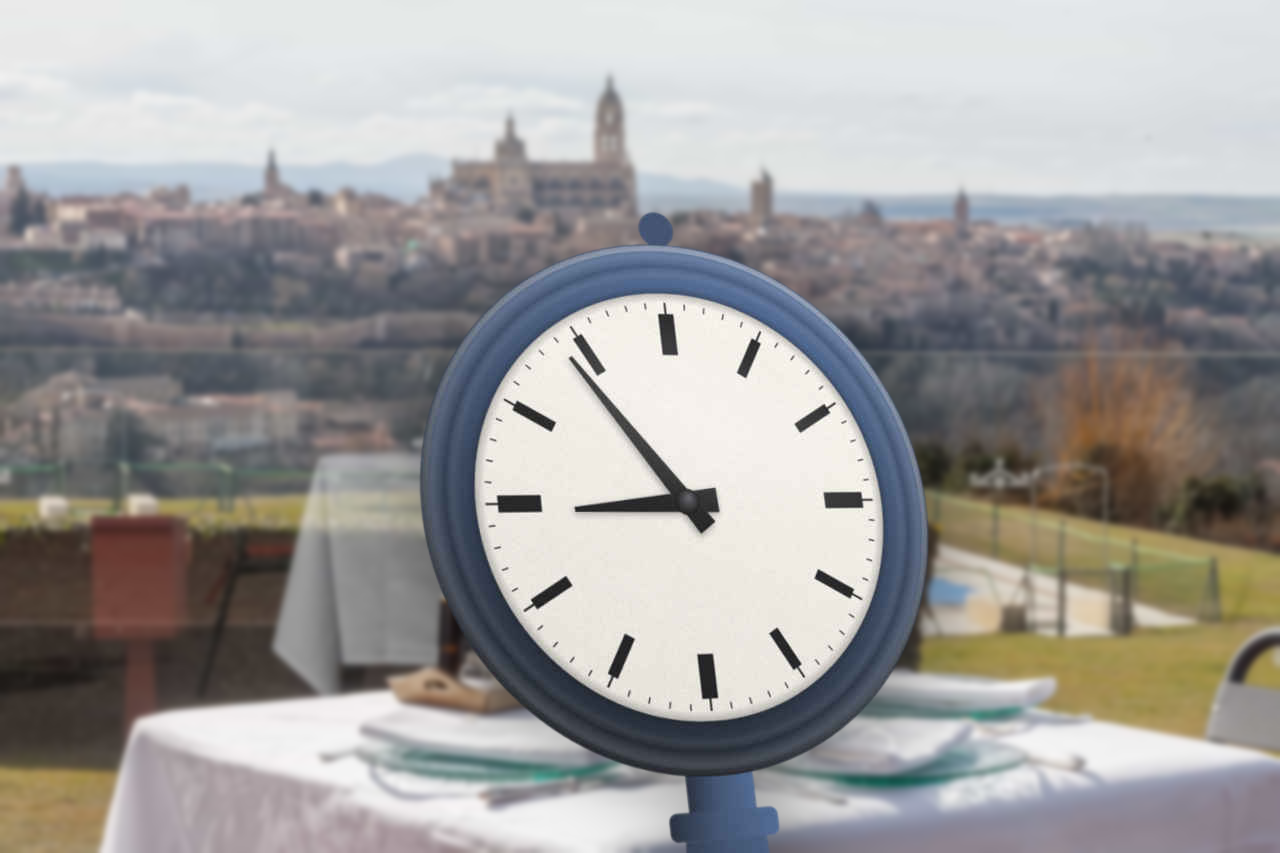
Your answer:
8:54
